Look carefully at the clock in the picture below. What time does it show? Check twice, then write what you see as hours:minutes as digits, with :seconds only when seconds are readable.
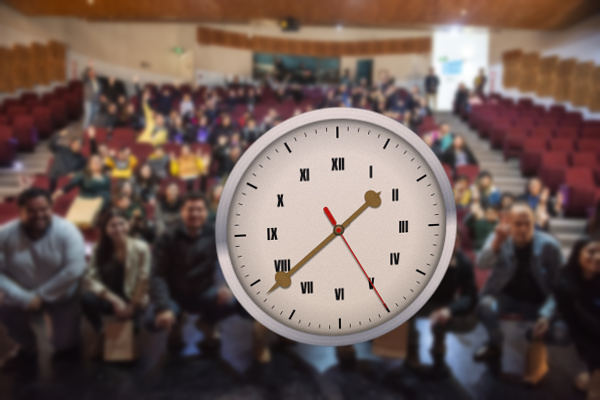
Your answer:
1:38:25
